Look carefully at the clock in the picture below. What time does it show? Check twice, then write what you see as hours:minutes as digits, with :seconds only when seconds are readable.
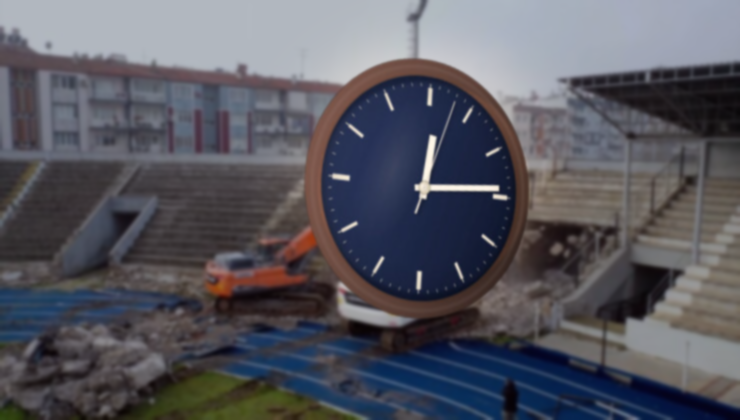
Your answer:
12:14:03
